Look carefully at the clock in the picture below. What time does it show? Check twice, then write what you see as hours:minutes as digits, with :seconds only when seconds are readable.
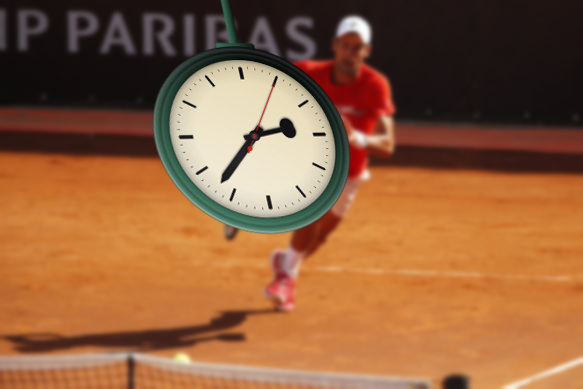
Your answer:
2:37:05
